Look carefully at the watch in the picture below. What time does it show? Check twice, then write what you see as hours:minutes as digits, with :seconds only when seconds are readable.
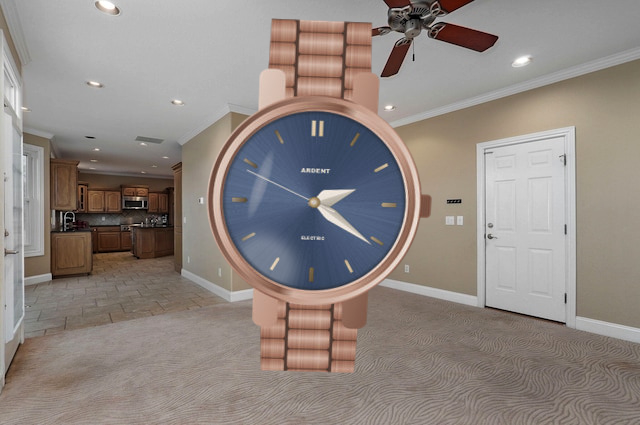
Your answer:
2:20:49
